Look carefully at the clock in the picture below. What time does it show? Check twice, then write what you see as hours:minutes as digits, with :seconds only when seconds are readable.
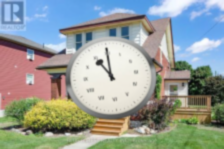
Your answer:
11:00
